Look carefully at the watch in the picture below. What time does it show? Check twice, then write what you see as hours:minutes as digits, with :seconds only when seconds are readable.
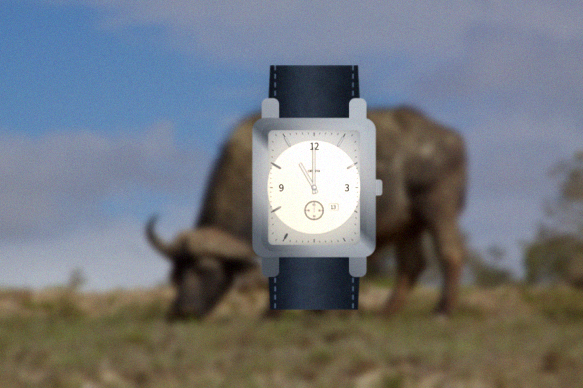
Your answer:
11:00
